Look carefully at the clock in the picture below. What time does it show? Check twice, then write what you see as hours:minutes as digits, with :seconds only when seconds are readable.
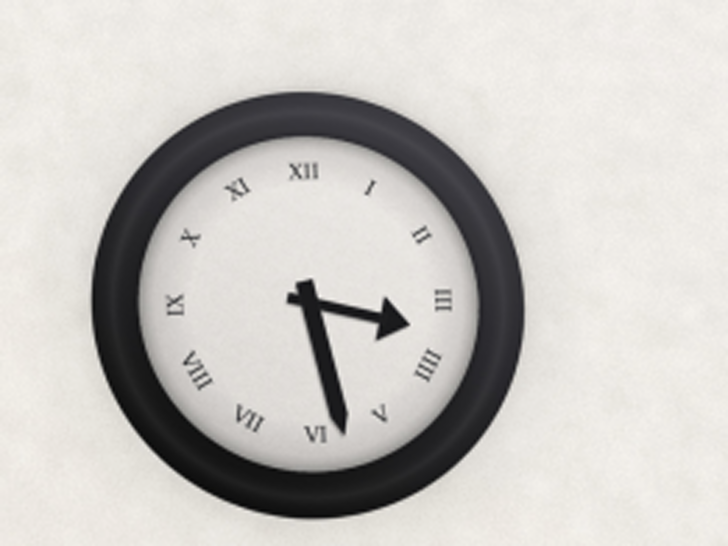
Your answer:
3:28
